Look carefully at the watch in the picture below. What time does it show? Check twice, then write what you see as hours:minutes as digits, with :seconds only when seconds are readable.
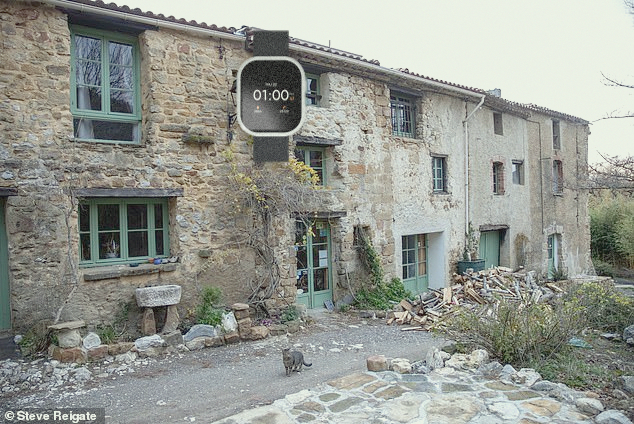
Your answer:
1:00
